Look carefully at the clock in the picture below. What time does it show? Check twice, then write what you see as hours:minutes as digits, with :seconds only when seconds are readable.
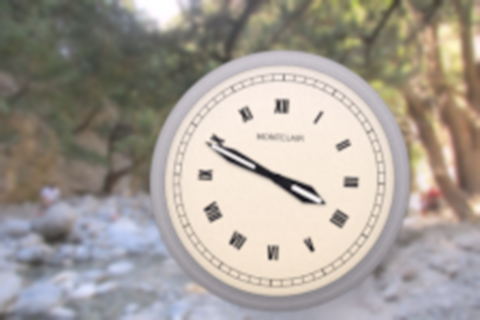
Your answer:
3:49
